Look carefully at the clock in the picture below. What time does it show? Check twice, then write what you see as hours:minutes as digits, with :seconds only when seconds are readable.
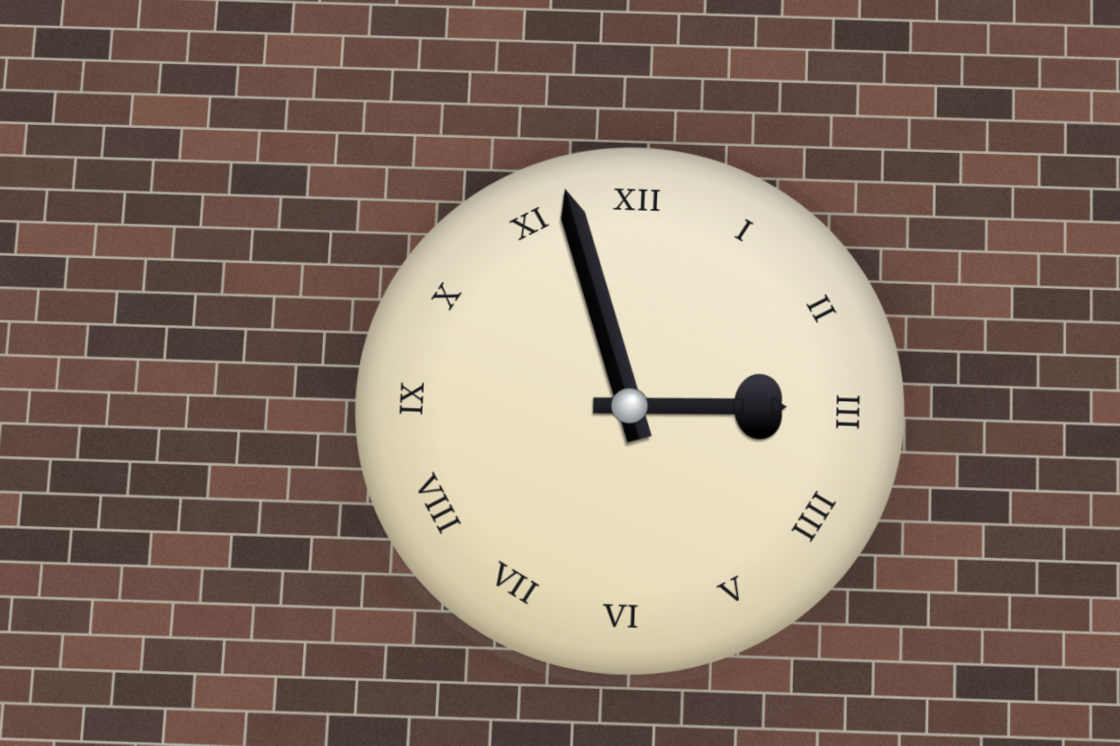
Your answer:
2:57
